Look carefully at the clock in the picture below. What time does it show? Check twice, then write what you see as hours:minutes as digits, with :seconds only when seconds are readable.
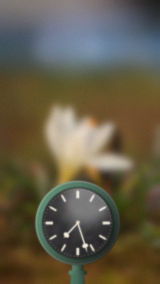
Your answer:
7:27
